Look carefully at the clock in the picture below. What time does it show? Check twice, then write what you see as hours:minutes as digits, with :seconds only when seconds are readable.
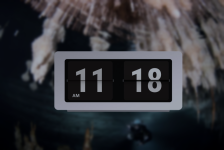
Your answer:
11:18
